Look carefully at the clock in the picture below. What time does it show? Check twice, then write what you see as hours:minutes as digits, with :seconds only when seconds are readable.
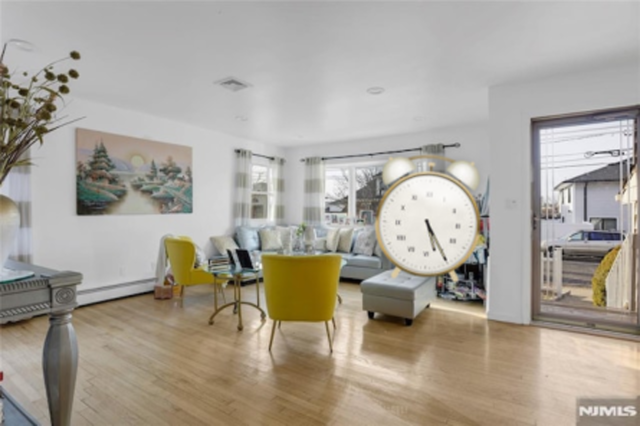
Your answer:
5:25
